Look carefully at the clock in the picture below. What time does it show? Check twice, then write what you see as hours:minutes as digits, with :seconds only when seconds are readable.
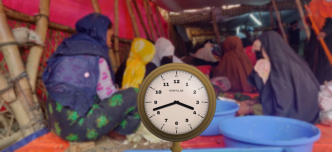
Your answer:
3:42
